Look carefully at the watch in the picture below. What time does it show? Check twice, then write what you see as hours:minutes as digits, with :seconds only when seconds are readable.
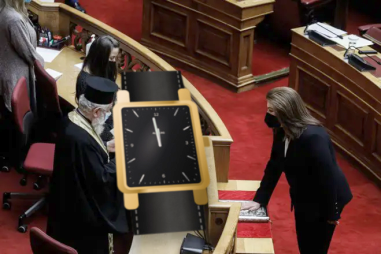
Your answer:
11:59
